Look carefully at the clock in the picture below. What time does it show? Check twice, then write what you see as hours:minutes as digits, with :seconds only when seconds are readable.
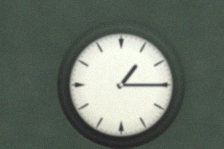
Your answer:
1:15
